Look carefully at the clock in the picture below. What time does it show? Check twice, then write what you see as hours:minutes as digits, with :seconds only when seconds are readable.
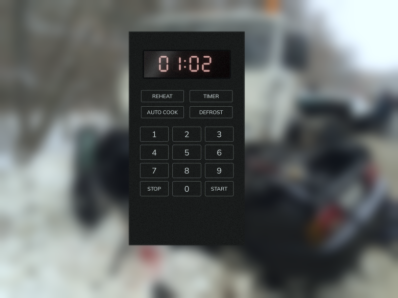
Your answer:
1:02
